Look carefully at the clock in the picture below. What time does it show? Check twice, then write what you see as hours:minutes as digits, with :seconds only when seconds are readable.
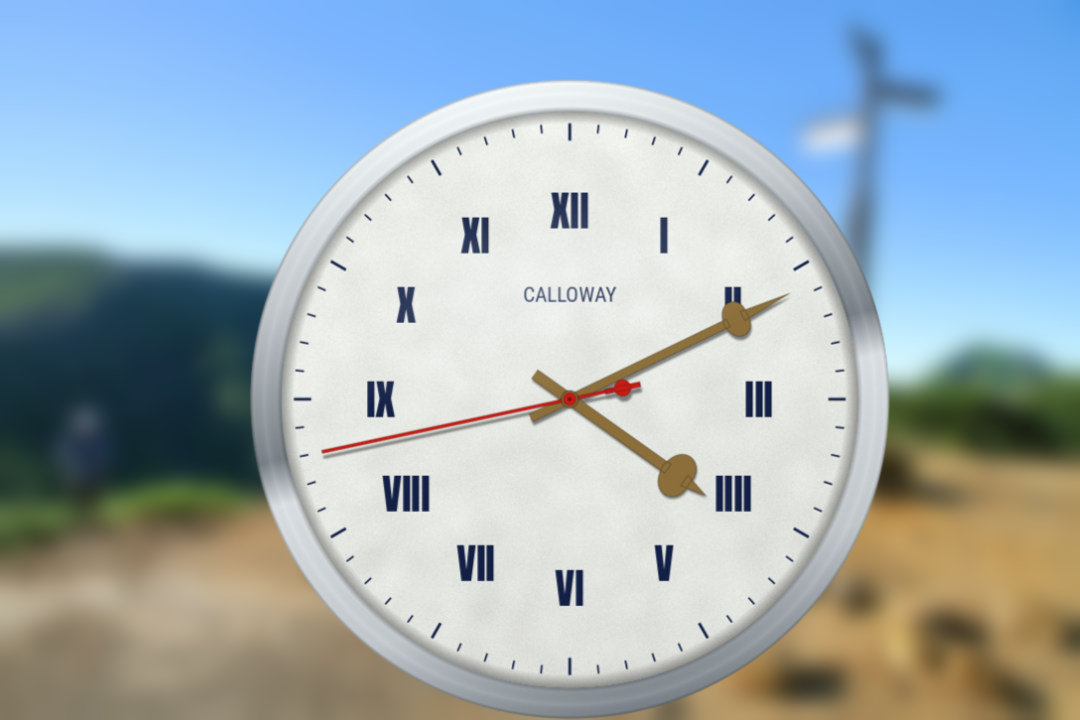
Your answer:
4:10:43
